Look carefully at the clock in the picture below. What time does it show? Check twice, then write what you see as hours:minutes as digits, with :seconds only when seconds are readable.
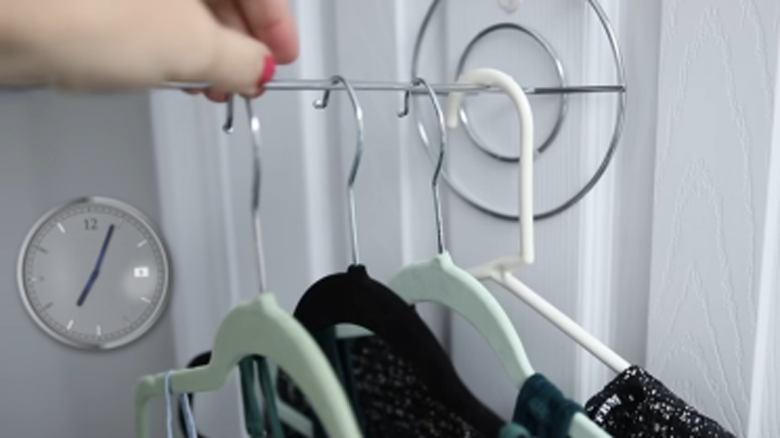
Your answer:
7:04
